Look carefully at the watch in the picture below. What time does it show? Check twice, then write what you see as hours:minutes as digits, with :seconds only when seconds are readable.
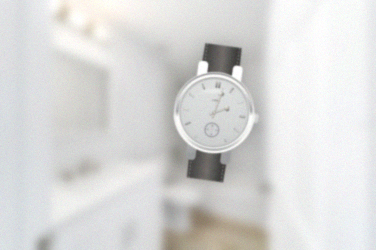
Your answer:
2:02
